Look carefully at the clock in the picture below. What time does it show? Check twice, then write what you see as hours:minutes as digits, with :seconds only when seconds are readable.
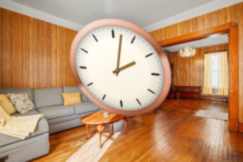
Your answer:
2:02
